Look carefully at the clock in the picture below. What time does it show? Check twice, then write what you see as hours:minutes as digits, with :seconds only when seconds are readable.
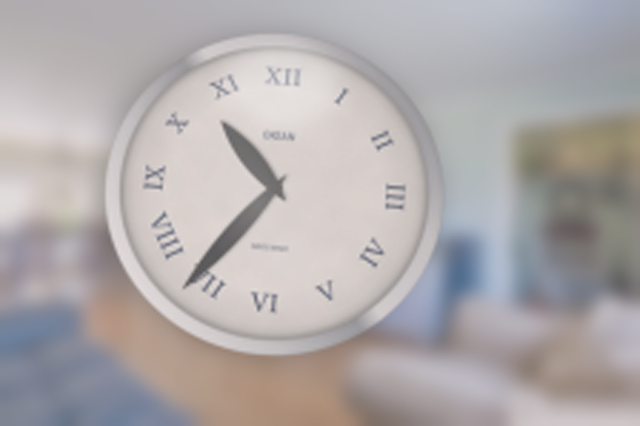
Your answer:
10:36
